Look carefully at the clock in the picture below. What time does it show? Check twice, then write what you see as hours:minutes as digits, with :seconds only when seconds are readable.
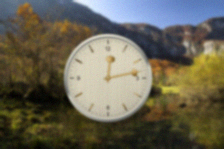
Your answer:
12:13
